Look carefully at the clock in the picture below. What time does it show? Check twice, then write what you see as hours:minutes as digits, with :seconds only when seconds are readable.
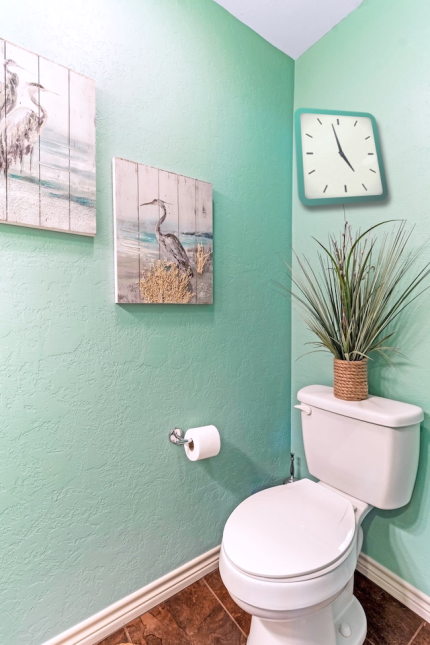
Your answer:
4:58
